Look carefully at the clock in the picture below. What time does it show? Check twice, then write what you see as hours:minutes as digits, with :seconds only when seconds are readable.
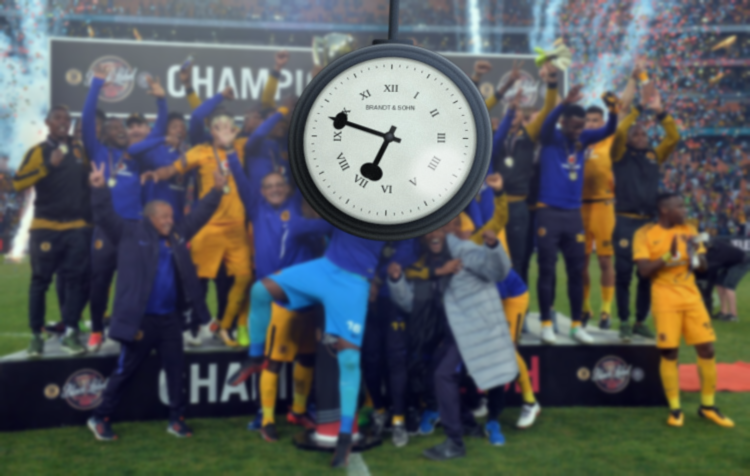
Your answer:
6:48
